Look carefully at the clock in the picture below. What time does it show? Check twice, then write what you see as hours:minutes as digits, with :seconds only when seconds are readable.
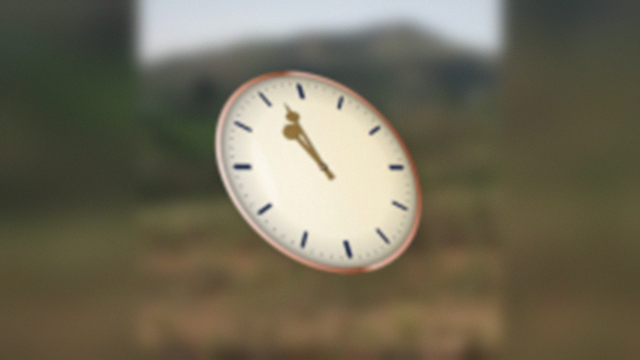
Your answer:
10:57
